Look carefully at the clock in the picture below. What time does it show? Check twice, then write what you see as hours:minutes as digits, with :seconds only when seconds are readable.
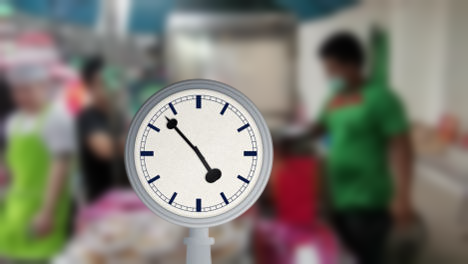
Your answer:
4:53
